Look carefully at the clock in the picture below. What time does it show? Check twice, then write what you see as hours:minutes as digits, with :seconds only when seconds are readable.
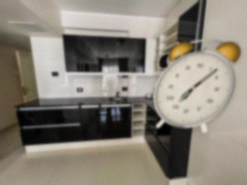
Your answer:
7:07
